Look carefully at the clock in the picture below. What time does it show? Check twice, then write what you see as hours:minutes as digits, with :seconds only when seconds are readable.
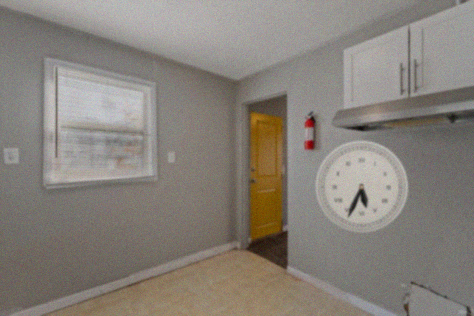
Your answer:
5:34
